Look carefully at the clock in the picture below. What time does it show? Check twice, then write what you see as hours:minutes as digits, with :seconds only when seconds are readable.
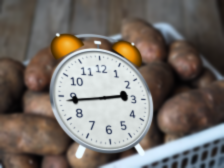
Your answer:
2:44
